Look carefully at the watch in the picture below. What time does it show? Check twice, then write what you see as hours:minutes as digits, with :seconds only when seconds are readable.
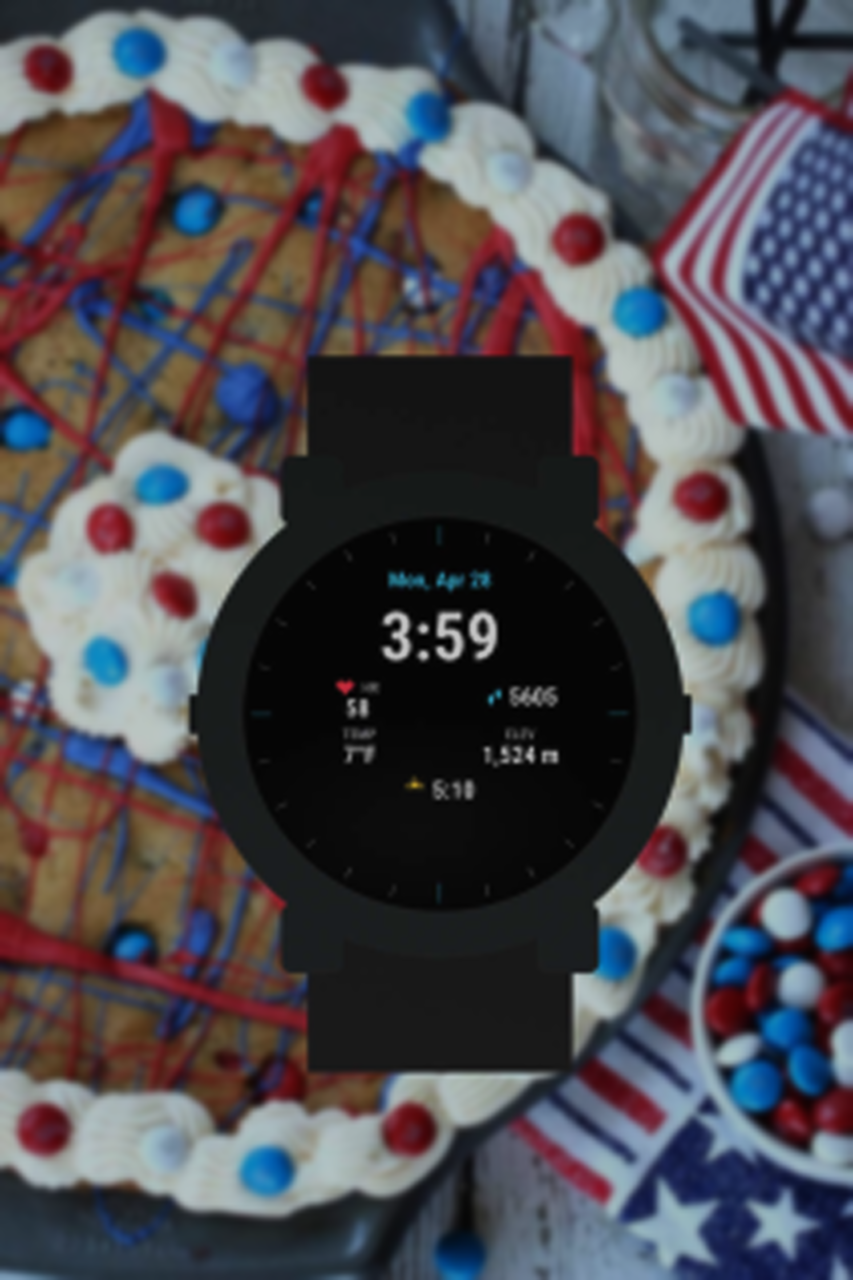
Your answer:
3:59
